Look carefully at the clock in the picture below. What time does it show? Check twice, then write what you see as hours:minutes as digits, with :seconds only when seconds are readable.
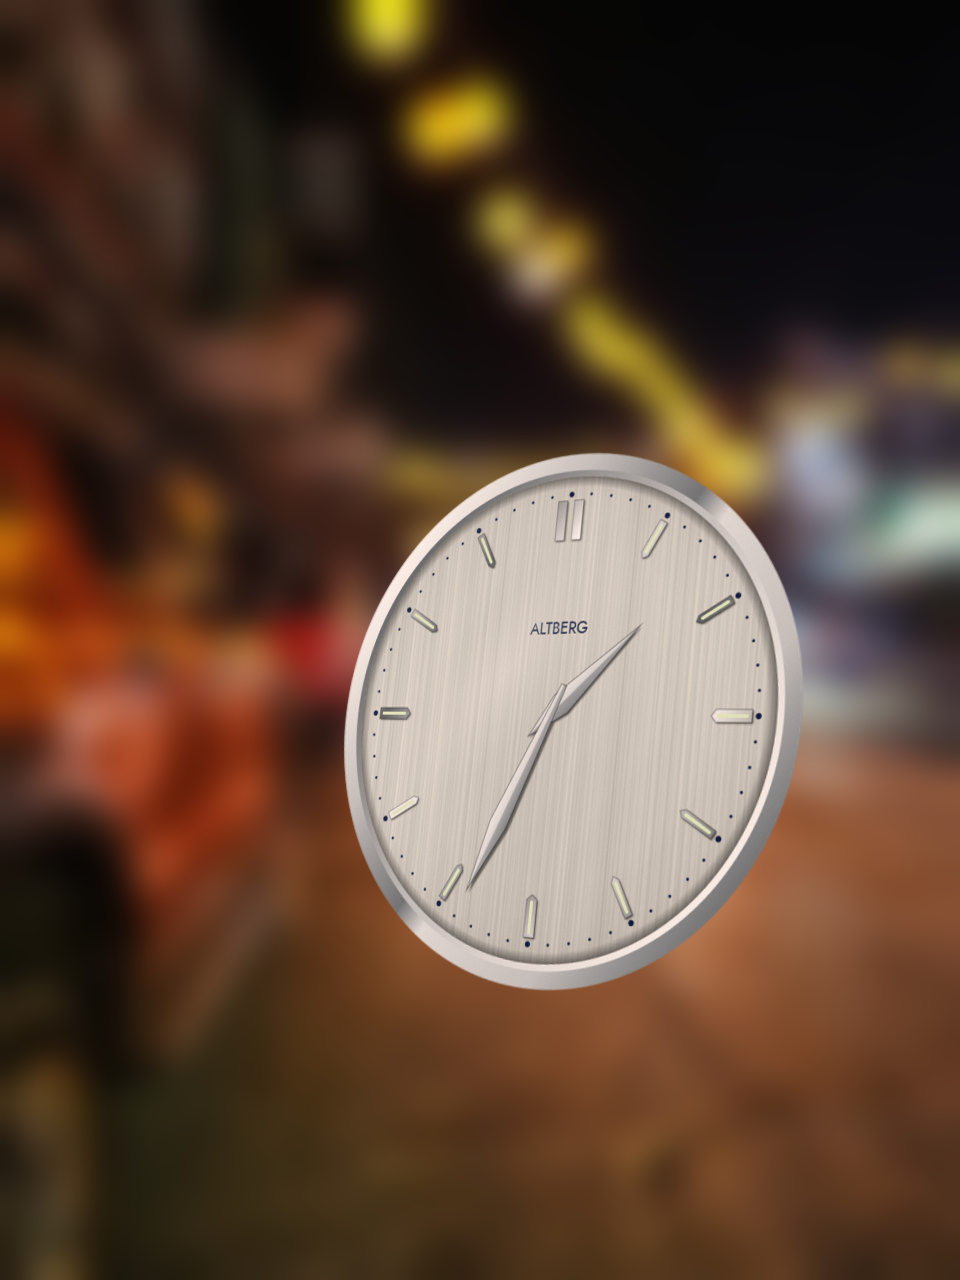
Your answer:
1:34
